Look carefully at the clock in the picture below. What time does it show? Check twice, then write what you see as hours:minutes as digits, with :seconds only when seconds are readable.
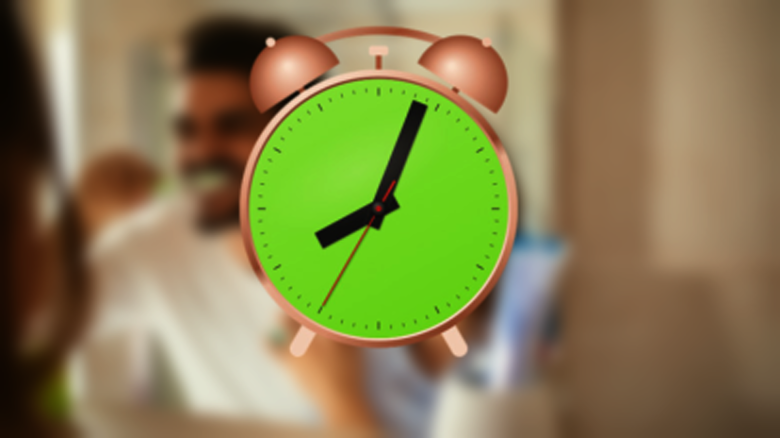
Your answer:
8:03:35
